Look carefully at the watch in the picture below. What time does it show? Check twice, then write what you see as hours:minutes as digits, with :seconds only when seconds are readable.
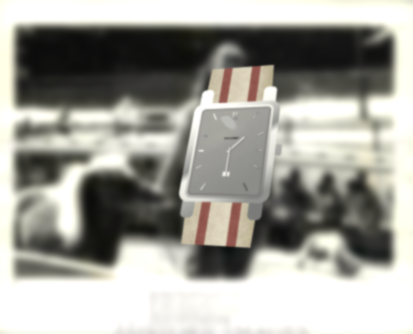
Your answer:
1:30
